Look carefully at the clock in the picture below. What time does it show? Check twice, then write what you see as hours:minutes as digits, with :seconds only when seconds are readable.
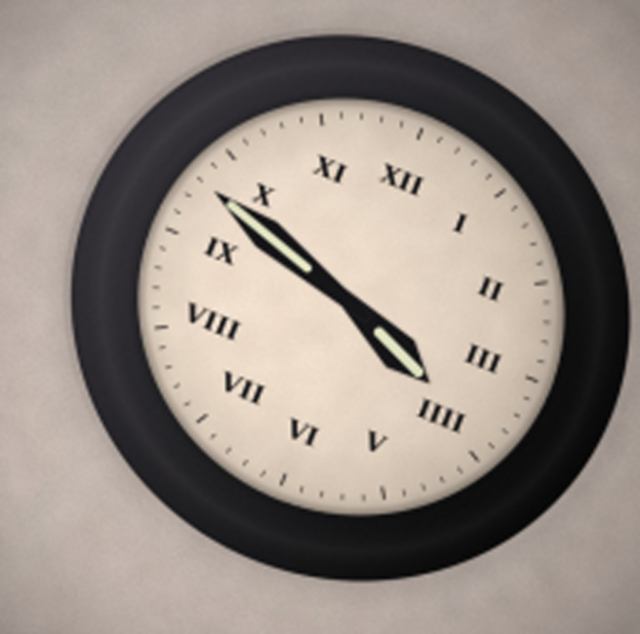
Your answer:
3:48
